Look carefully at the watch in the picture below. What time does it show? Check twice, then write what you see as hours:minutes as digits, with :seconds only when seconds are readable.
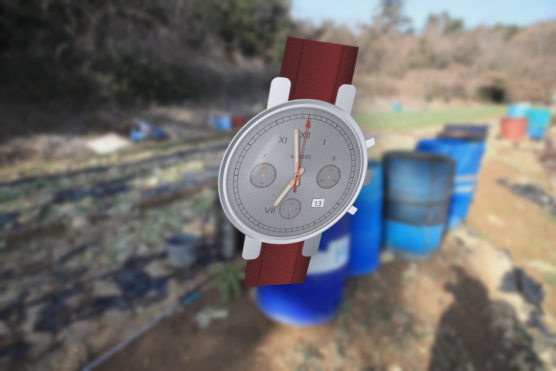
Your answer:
6:58
